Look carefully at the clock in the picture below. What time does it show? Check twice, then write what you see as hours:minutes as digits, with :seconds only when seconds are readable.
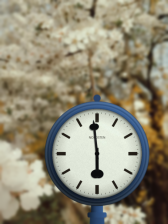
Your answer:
5:59
